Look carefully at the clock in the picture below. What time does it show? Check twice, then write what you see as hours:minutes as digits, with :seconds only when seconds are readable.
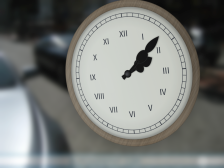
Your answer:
2:08
